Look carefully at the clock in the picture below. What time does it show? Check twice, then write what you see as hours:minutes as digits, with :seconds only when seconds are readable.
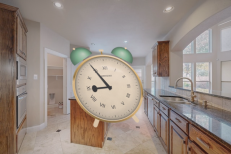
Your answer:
8:55
